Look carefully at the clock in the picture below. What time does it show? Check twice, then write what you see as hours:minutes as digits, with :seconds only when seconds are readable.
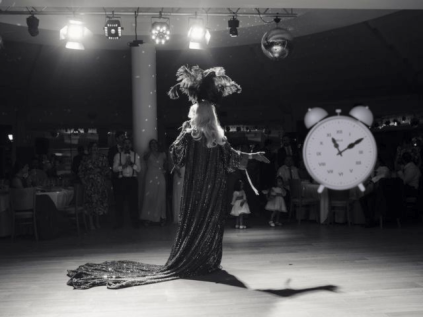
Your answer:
11:10
